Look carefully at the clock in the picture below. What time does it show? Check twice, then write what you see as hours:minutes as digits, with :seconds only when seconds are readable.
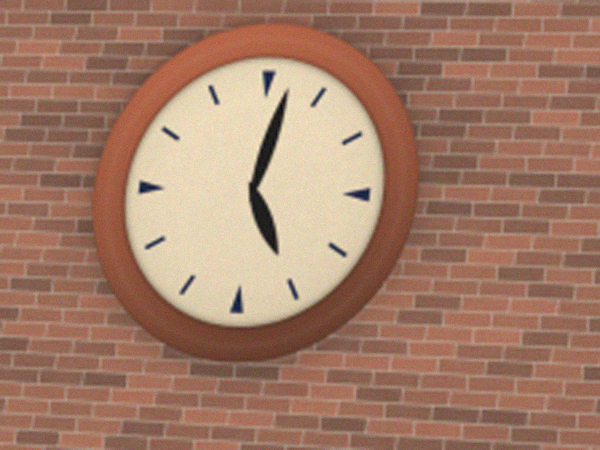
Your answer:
5:02
